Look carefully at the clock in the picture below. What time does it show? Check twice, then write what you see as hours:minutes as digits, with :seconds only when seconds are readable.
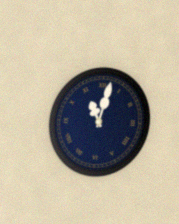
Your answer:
11:02
